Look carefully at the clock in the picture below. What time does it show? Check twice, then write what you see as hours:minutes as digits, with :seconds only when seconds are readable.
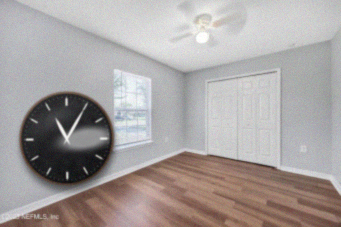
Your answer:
11:05
